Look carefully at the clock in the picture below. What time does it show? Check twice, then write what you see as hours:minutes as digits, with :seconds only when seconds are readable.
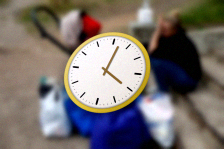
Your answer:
4:02
